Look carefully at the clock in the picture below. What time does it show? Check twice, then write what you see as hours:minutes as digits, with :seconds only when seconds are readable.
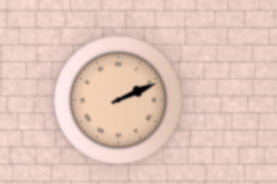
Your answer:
2:11
